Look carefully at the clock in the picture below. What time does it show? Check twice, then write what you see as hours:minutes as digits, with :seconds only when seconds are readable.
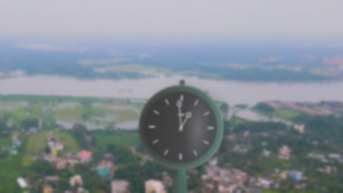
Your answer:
12:59
